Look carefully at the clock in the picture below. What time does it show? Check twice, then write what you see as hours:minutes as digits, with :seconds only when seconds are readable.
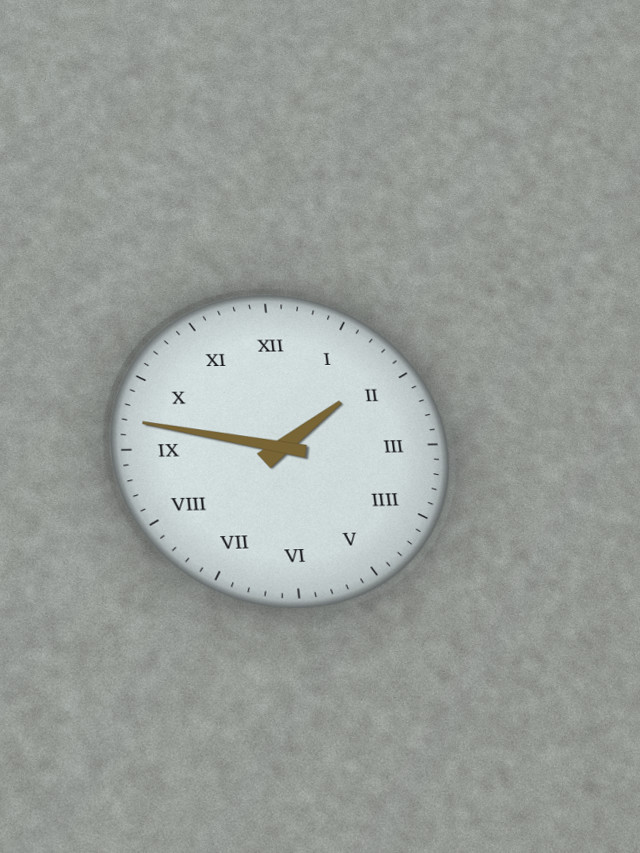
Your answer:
1:47
